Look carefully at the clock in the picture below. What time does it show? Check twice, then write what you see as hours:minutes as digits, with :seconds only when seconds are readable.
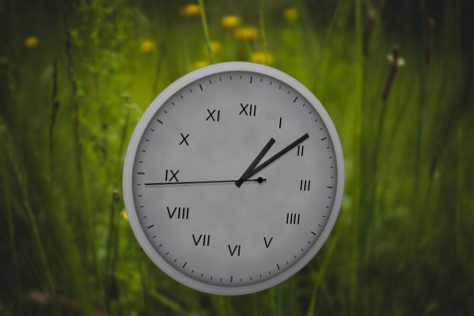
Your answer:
1:08:44
